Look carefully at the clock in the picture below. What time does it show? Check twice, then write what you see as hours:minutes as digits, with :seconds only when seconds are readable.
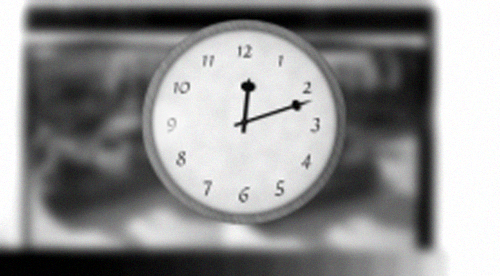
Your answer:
12:12
